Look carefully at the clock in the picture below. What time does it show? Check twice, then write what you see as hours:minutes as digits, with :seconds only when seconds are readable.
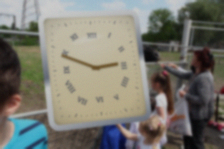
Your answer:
2:49
